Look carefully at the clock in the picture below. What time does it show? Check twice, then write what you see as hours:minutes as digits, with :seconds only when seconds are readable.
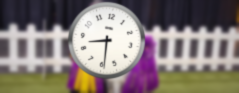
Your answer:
8:29
